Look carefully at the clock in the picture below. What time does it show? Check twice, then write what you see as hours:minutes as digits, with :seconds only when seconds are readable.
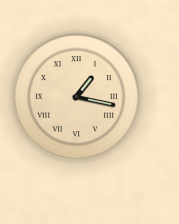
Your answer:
1:17
